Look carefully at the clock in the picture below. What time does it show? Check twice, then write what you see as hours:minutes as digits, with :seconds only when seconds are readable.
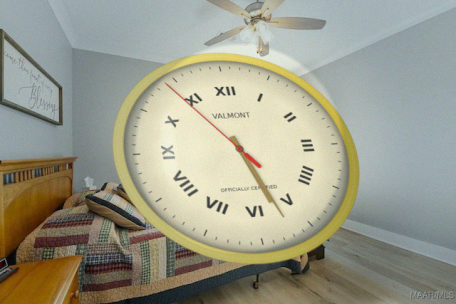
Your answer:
5:26:54
